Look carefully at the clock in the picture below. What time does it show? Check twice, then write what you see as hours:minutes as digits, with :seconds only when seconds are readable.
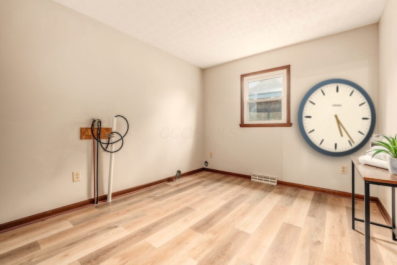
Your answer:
5:24
